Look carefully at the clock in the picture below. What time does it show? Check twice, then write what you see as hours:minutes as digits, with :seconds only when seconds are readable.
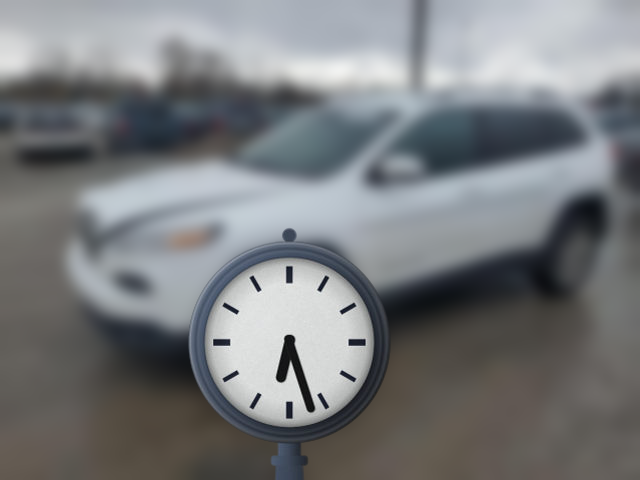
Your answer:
6:27
